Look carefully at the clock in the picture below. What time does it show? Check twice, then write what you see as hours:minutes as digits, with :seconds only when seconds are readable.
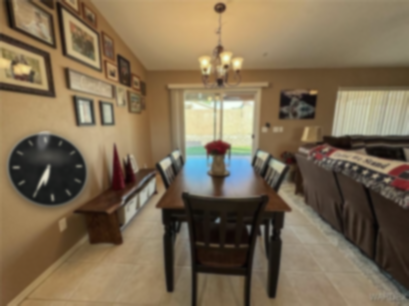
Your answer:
6:35
